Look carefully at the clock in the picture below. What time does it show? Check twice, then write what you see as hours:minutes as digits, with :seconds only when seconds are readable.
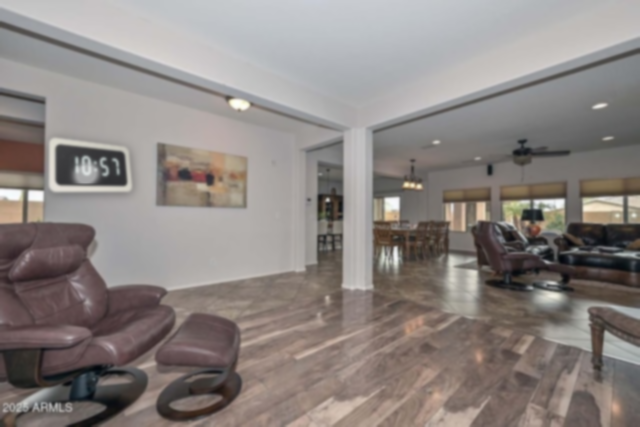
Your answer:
10:57
